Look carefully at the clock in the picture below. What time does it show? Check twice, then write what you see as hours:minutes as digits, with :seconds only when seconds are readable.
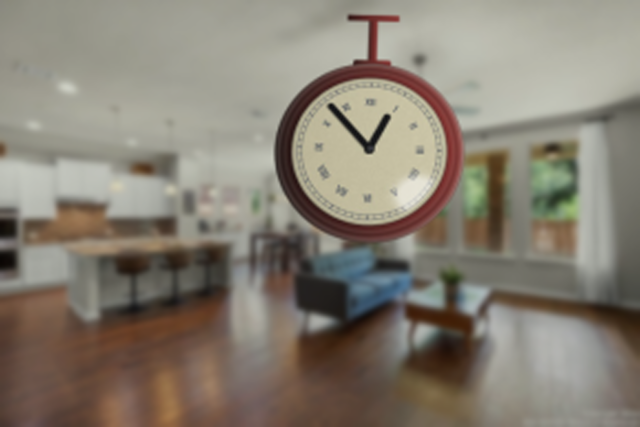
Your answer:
12:53
